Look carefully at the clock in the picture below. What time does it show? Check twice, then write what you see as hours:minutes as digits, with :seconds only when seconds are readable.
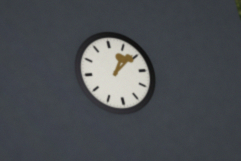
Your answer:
1:09
